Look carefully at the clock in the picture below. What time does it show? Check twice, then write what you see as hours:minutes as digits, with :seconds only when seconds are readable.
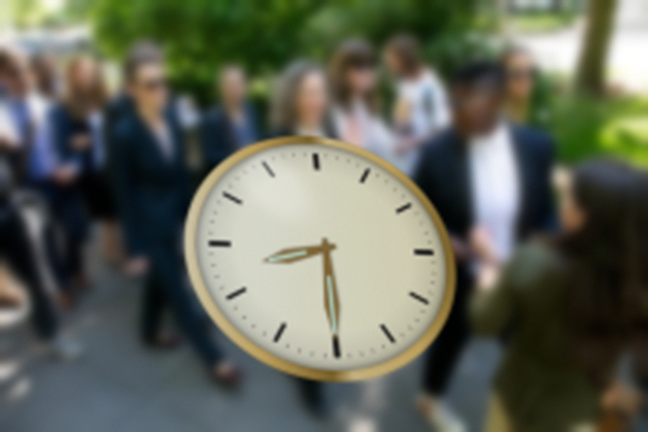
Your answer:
8:30
